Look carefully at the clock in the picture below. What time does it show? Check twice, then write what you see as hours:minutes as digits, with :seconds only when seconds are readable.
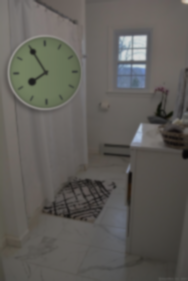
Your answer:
7:55
